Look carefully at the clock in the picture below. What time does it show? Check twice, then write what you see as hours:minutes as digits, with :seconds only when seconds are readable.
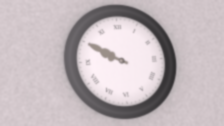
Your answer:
9:50
